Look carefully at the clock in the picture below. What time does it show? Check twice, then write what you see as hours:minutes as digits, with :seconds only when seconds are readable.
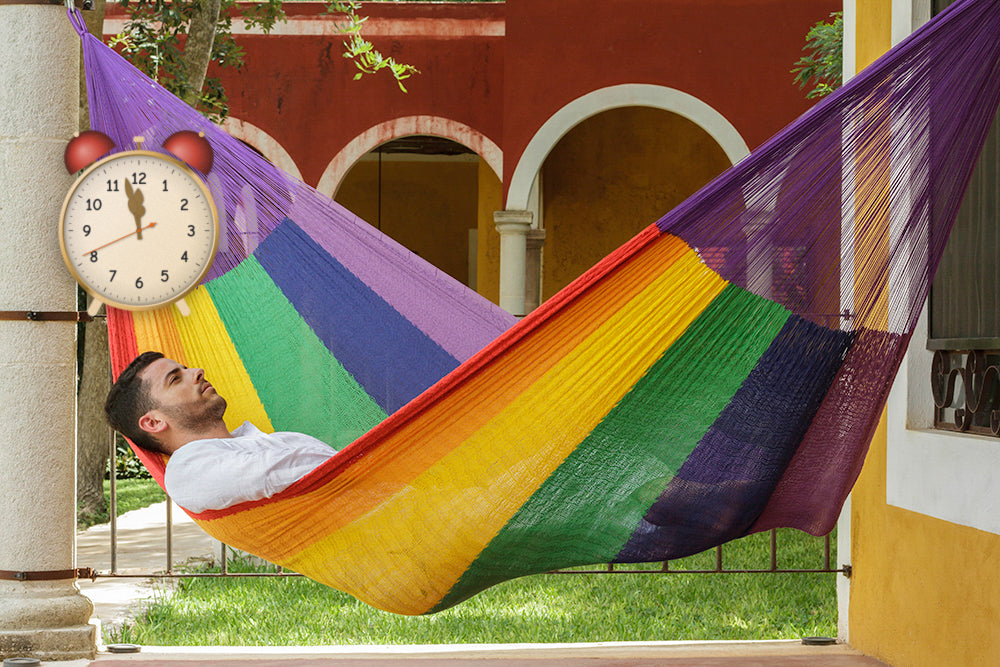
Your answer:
11:57:41
